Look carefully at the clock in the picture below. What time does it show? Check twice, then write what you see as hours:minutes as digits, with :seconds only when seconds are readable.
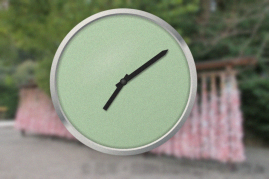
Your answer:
7:09
